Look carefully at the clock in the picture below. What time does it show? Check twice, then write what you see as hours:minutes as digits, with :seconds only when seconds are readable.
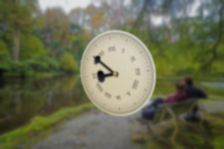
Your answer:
8:52
